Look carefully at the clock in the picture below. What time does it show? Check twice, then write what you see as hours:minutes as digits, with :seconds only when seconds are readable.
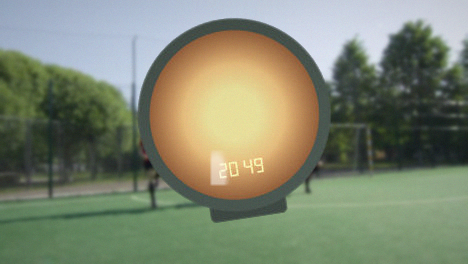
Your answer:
20:49
